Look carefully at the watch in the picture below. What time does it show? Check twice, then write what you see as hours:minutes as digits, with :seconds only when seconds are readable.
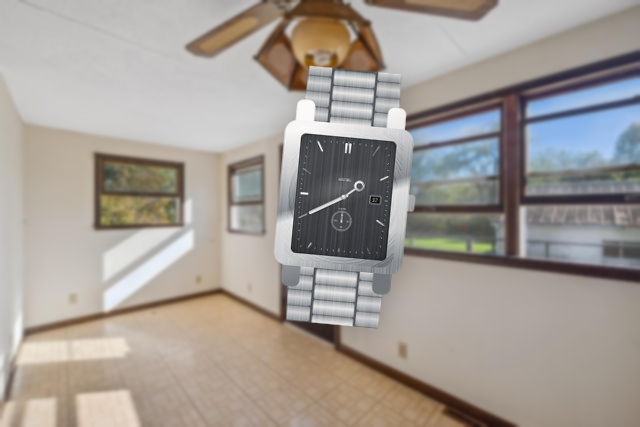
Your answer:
1:40
